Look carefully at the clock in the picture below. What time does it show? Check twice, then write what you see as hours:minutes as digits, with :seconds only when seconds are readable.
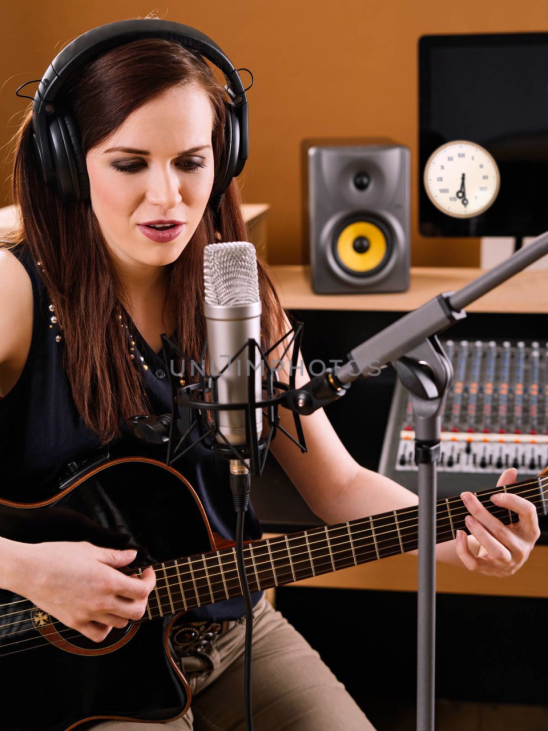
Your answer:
6:30
